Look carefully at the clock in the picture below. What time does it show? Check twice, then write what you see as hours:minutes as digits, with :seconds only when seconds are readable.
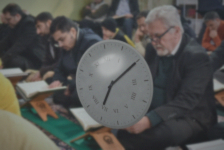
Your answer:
7:10
